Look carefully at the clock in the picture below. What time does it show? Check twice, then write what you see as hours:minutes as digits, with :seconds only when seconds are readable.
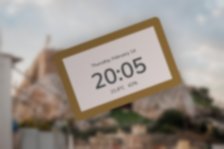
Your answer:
20:05
